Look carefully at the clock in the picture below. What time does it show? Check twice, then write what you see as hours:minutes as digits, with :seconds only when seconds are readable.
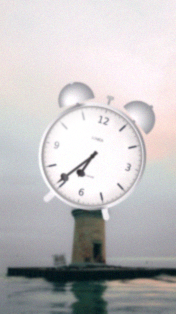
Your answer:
6:36
